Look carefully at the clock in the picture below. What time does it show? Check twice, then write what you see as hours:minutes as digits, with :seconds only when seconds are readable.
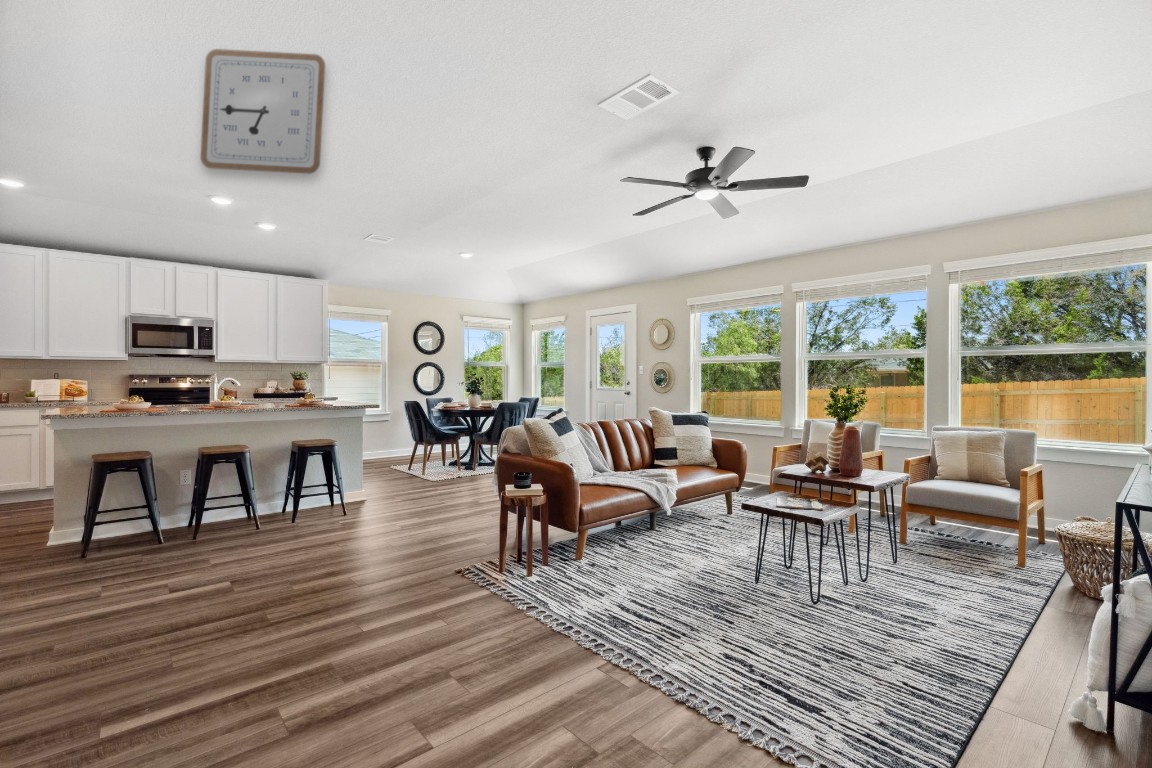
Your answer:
6:45
